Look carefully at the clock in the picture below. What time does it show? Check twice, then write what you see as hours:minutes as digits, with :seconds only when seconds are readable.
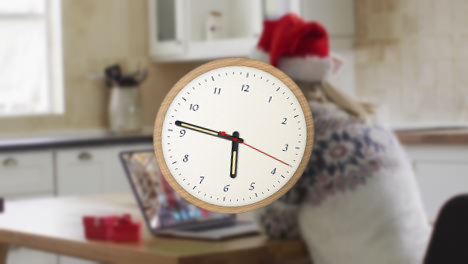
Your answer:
5:46:18
